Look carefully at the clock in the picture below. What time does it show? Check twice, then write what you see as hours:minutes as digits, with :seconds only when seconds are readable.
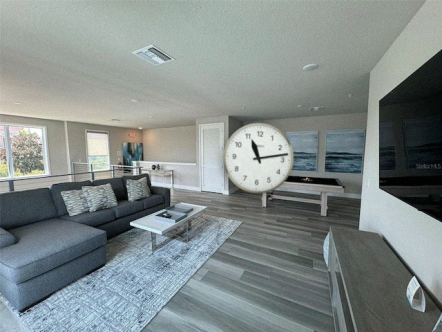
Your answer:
11:13
